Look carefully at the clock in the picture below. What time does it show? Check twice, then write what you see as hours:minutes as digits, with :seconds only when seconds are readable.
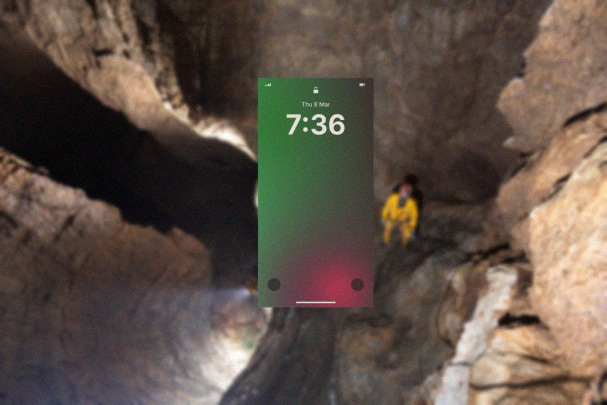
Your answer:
7:36
